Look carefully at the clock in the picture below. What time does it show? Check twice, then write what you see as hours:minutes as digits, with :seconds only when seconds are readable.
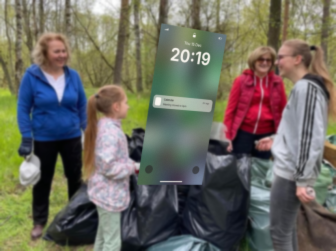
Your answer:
20:19
